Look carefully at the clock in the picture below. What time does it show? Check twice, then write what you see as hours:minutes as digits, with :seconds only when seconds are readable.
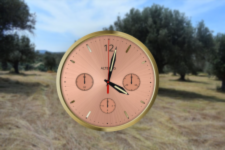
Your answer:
4:02
